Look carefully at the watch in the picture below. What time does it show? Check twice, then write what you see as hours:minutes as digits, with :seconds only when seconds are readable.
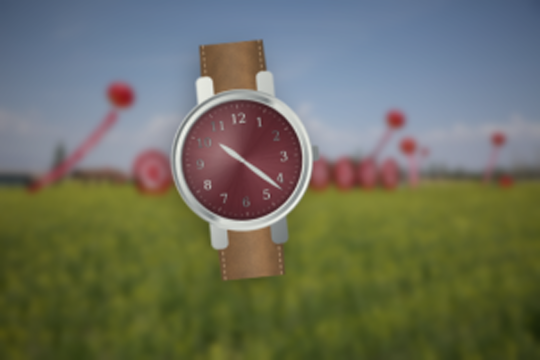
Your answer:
10:22
